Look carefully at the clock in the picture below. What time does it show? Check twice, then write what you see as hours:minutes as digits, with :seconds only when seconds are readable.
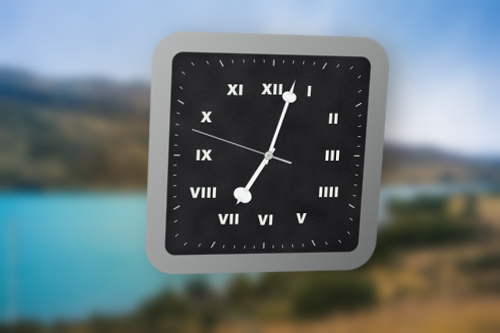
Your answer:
7:02:48
